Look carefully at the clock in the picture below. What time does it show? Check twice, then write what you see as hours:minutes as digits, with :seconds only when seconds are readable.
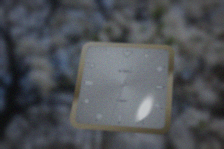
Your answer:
12:32
